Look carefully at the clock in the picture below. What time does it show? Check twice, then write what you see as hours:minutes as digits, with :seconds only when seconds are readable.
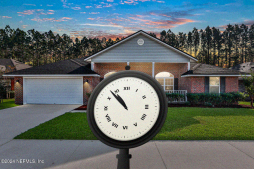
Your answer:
10:53
